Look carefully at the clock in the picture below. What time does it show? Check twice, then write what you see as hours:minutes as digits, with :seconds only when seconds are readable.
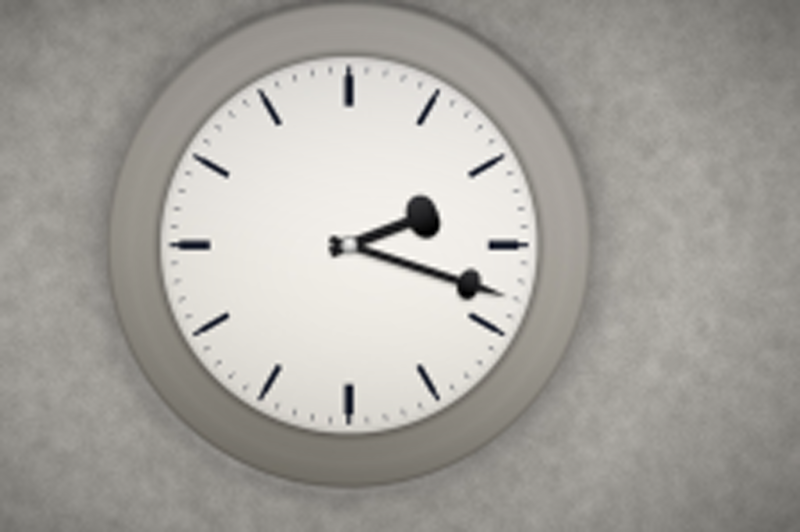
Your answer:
2:18
